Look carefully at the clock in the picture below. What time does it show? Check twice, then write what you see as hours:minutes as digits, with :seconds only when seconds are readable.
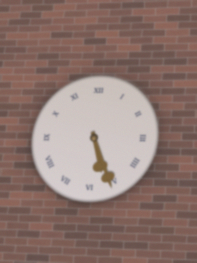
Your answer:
5:26
